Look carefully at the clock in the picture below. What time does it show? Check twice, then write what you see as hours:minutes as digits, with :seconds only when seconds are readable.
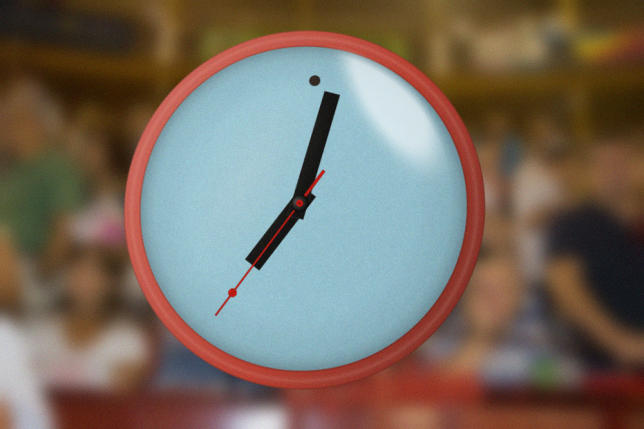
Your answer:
7:01:35
